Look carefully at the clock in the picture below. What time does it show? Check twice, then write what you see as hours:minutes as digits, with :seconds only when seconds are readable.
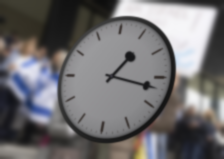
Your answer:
1:17
